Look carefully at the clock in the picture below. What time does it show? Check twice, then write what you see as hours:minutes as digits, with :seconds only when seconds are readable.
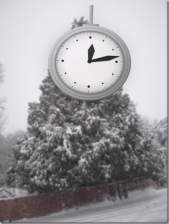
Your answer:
12:13
